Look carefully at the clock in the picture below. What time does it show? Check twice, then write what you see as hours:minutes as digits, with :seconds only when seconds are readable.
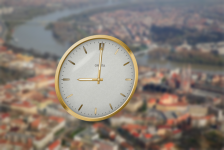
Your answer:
9:00
